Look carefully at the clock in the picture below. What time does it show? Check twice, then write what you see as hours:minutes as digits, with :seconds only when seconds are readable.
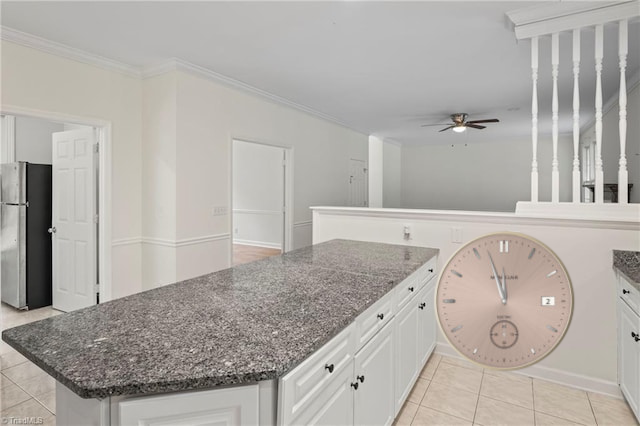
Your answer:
11:57
